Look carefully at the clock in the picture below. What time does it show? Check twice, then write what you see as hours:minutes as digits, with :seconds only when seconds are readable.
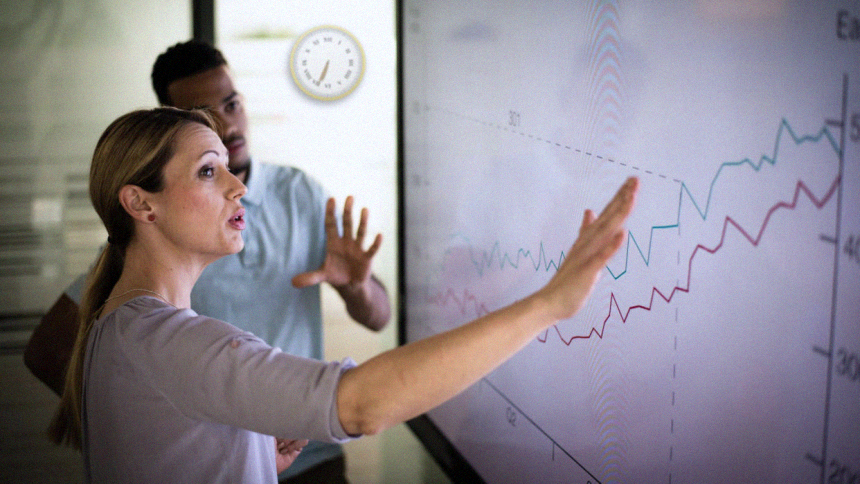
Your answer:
6:34
